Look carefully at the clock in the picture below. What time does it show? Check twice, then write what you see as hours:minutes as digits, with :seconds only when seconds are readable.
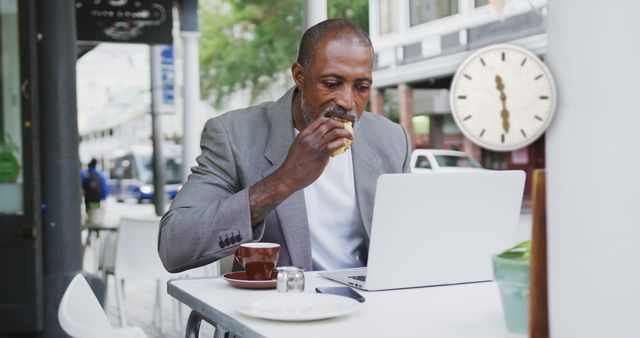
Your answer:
11:29
